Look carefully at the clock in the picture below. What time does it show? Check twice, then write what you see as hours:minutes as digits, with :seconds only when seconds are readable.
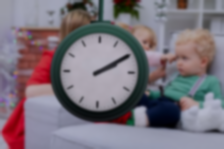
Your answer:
2:10
